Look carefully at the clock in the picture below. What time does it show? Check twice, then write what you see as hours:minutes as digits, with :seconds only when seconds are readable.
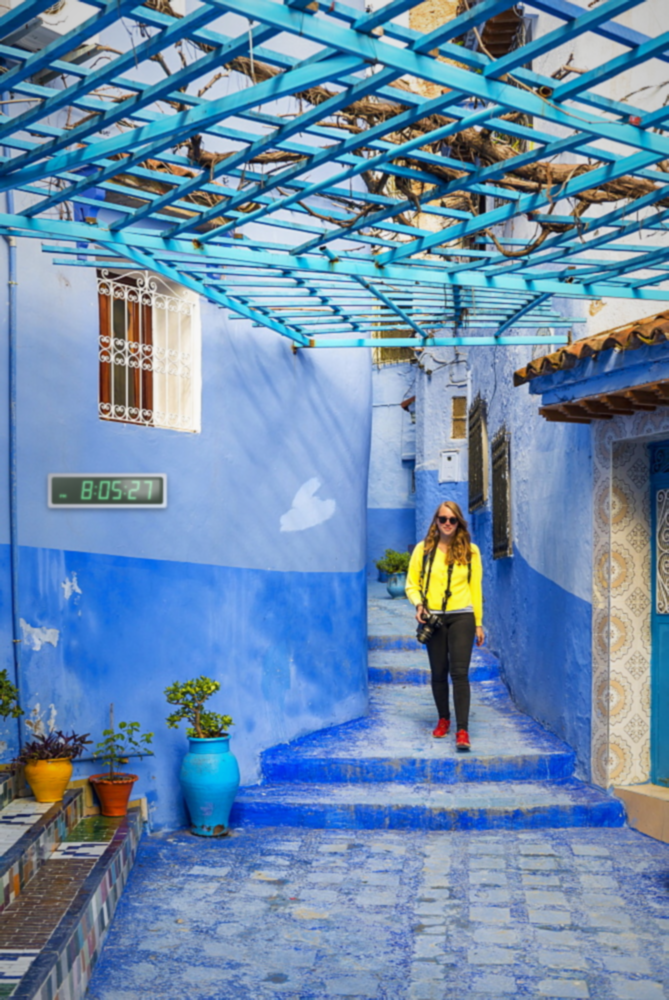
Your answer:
8:05:27
